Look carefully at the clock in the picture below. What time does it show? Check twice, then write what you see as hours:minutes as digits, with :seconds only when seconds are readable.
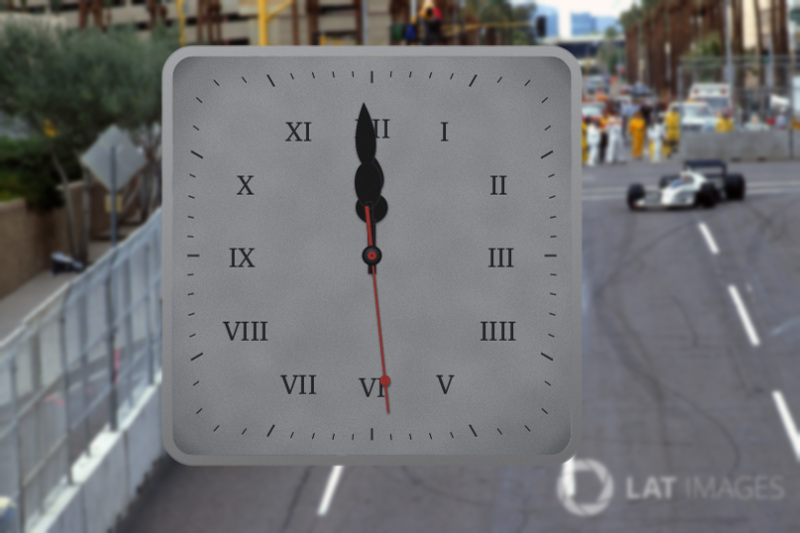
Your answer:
11:59:29
